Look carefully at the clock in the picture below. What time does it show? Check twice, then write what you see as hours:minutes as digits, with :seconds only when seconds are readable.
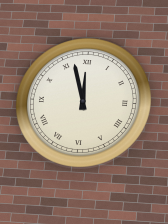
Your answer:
11:57
